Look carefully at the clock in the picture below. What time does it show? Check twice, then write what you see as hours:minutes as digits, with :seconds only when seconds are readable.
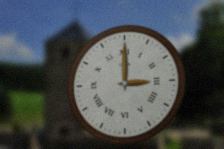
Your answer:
3:00
